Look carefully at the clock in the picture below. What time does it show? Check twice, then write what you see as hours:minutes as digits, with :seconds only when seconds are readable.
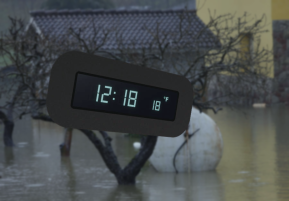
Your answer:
12:18
